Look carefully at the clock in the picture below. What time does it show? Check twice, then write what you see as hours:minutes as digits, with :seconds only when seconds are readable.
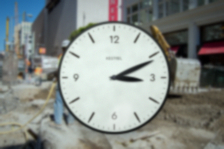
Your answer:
3:11
